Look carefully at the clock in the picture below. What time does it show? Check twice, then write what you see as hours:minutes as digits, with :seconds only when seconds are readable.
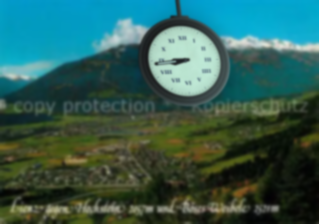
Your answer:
8:44
